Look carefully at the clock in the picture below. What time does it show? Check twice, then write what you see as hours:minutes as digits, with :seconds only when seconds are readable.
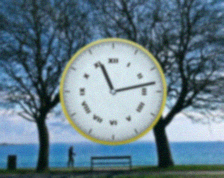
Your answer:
11:13
